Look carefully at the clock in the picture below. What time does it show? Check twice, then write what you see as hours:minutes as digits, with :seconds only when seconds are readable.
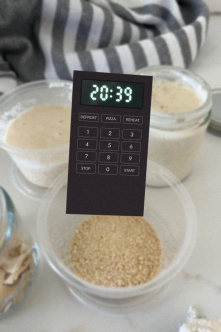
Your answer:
20:39
